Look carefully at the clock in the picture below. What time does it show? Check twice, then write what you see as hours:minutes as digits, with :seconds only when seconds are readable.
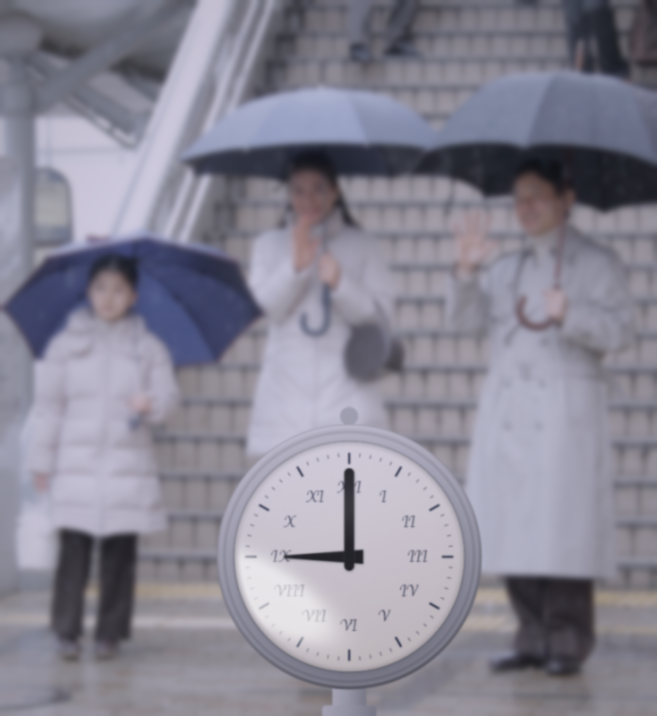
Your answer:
9:00
